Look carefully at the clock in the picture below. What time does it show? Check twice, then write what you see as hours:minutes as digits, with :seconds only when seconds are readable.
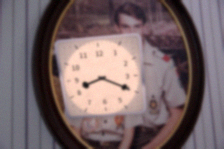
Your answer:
8:20
